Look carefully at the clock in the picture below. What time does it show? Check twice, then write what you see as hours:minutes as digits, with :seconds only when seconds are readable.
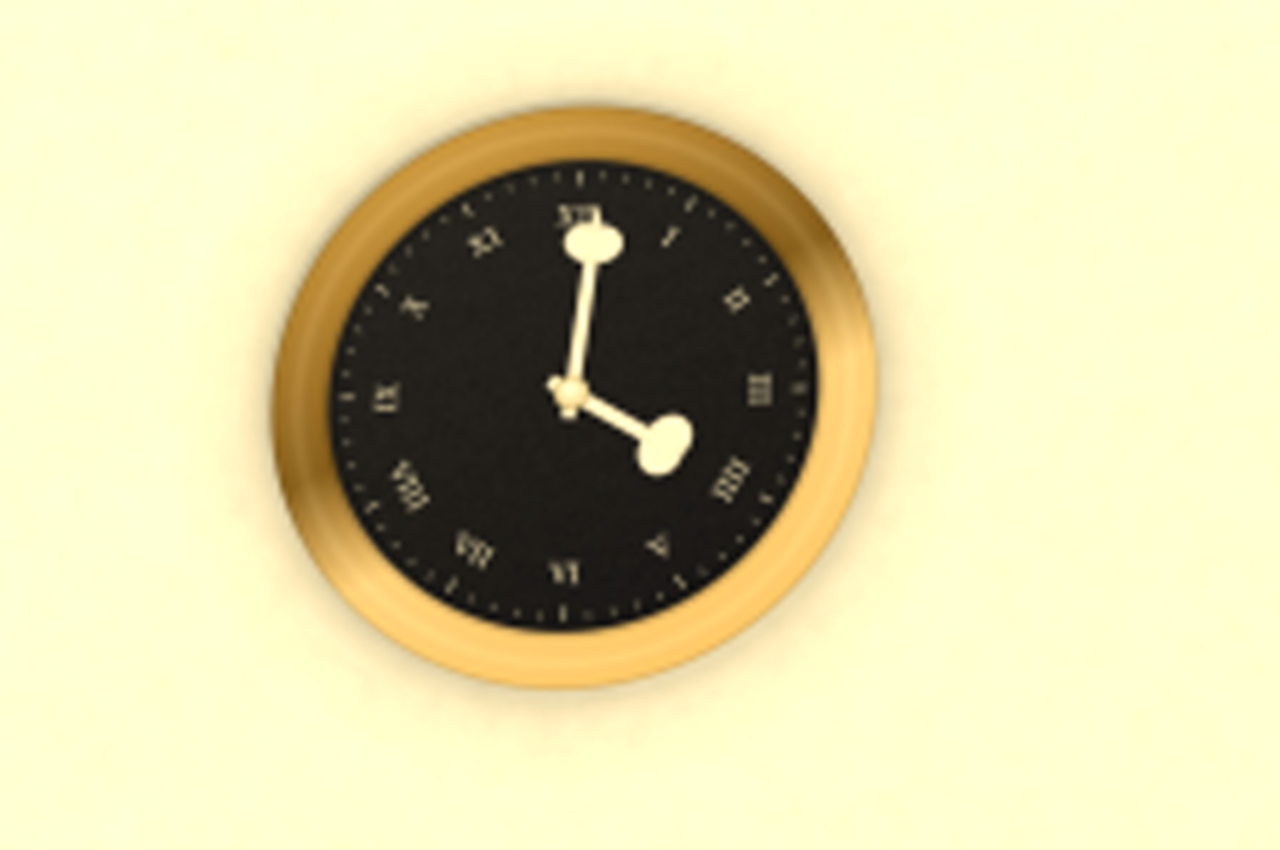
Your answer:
4:01
